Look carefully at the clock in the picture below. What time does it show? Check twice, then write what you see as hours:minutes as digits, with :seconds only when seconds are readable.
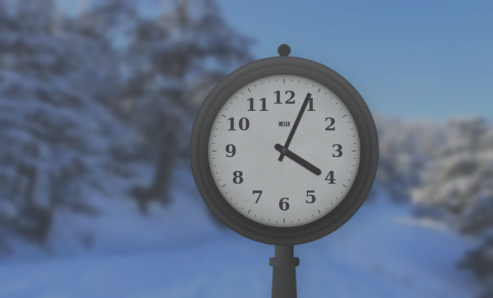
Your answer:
4:04
